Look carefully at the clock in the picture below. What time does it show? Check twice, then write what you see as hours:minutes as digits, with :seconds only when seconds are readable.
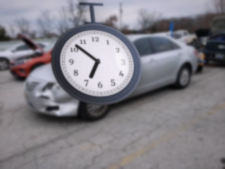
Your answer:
6:52
